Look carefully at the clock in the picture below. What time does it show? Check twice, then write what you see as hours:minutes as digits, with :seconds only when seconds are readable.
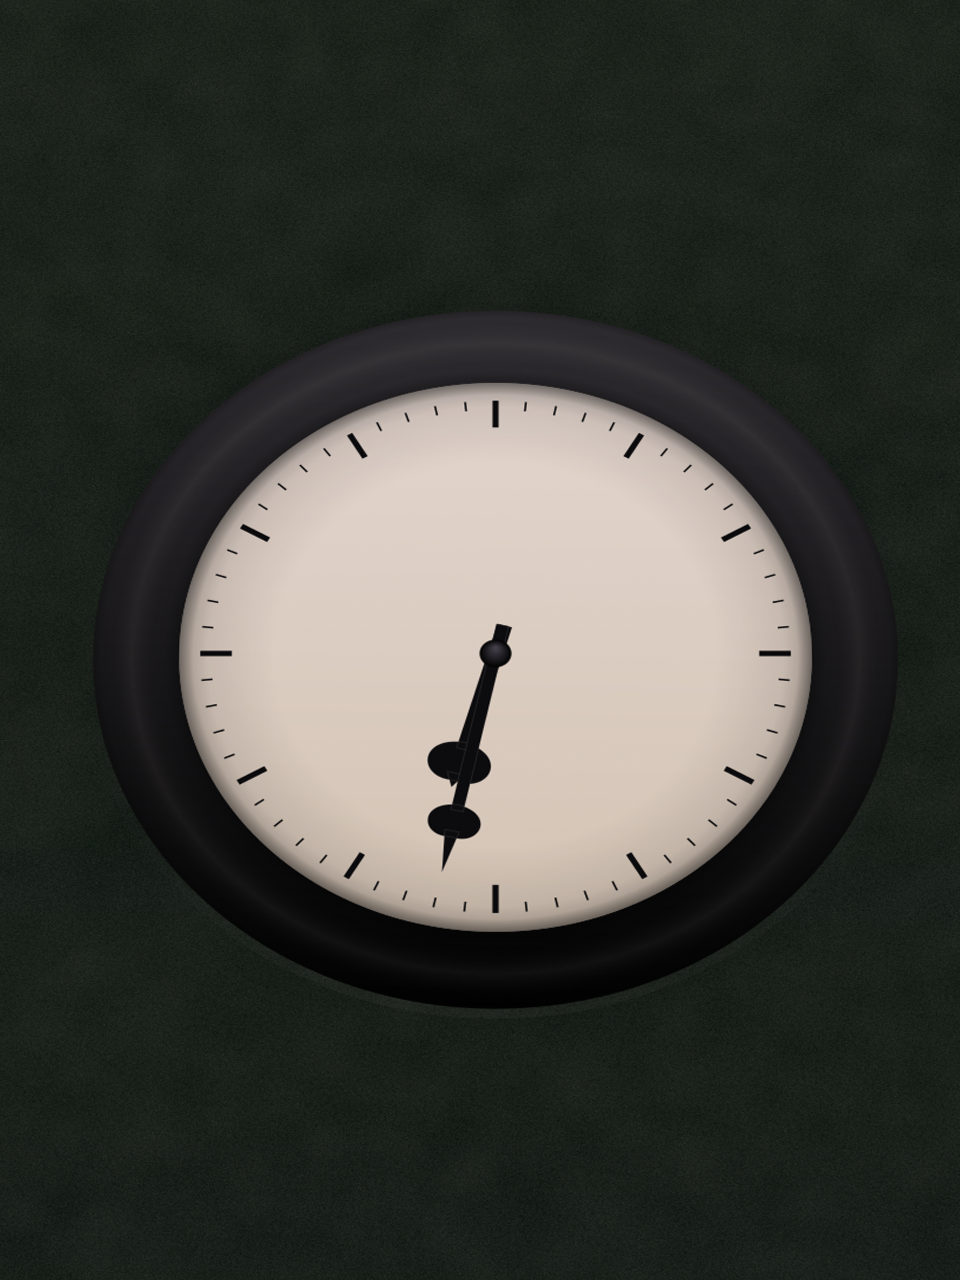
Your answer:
6:32
